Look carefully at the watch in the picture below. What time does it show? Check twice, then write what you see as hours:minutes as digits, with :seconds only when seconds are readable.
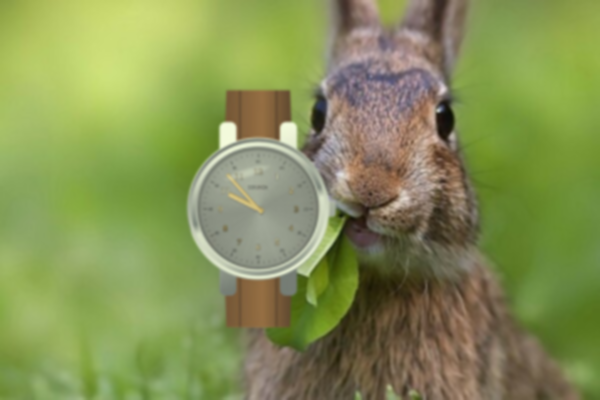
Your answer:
9:53
